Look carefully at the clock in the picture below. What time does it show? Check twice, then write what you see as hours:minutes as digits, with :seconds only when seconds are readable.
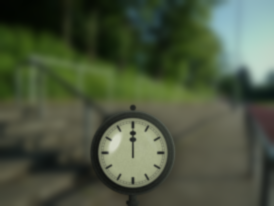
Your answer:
12:00
